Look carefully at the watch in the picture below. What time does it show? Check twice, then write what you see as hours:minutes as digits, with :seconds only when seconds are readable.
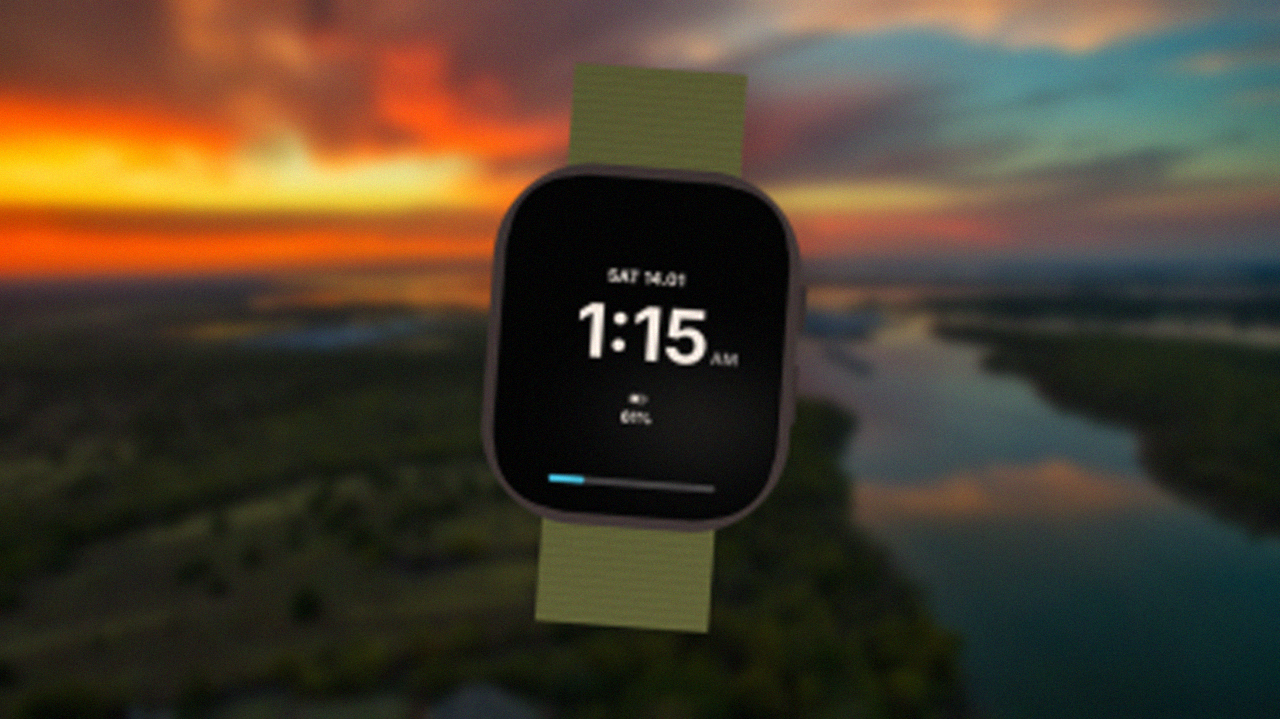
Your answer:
1:15
